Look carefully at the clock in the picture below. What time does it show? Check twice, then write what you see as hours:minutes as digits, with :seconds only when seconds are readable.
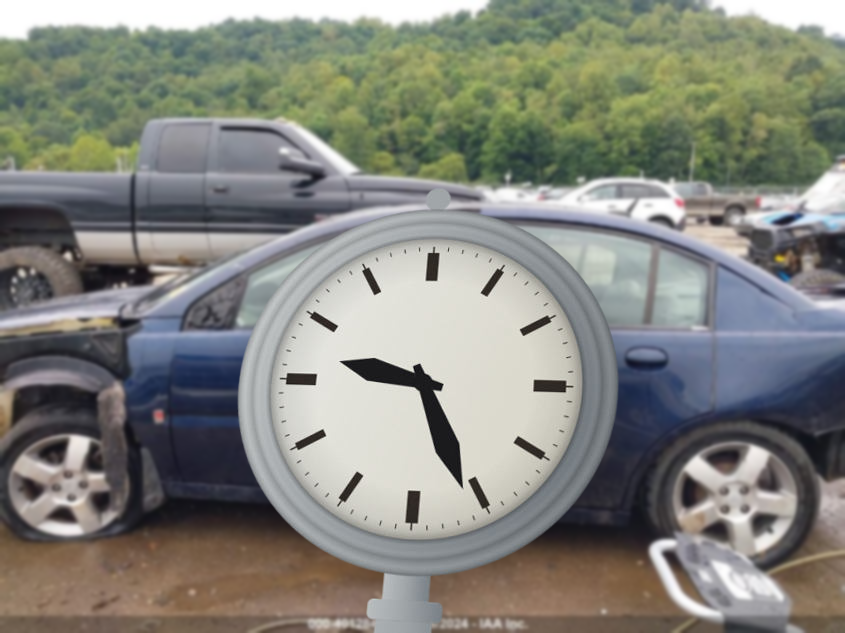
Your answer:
9:26
